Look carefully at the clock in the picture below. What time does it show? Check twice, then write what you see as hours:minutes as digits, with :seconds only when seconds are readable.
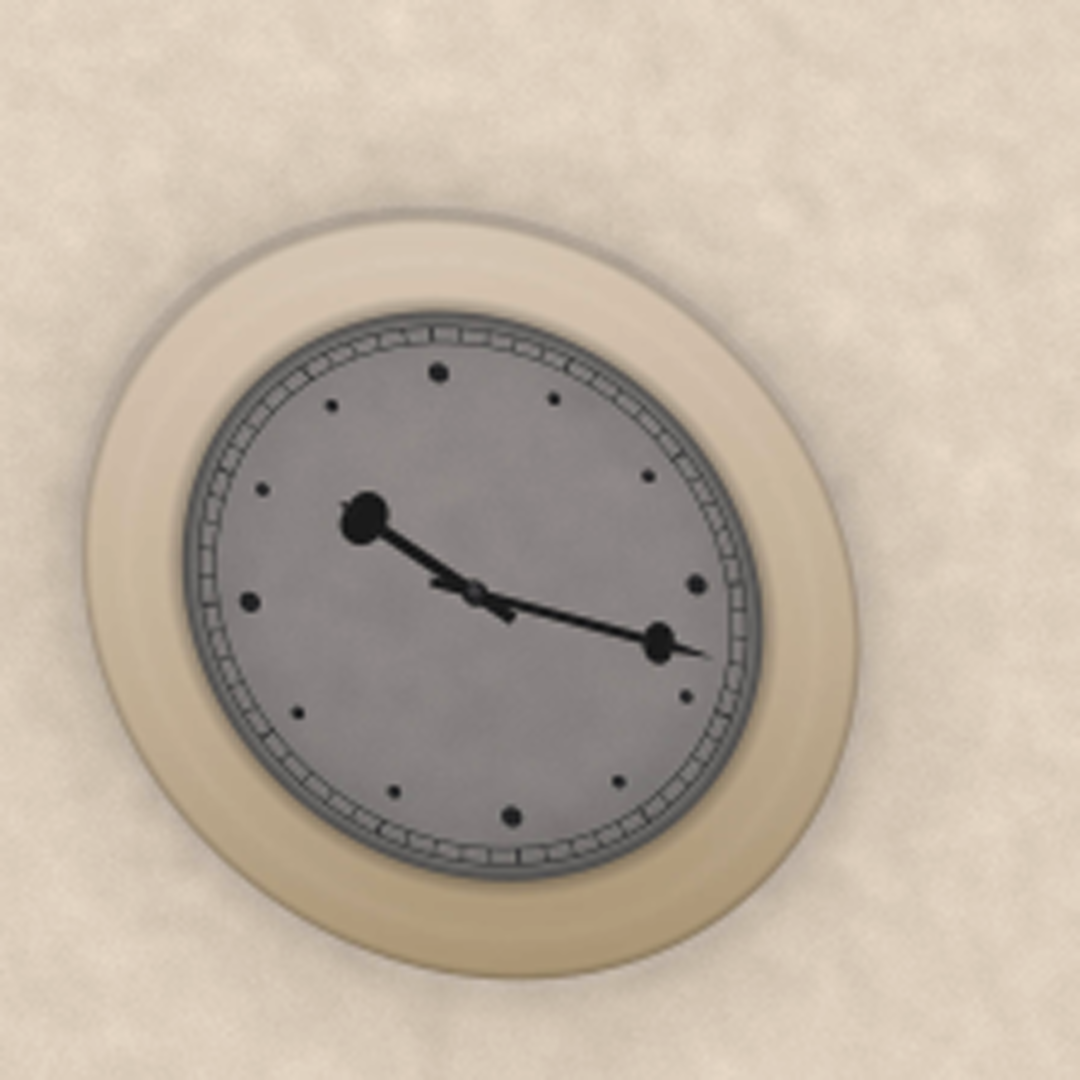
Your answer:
10:18
